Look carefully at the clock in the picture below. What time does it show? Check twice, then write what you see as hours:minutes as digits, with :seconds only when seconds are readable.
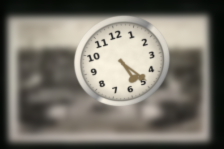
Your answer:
5:24
